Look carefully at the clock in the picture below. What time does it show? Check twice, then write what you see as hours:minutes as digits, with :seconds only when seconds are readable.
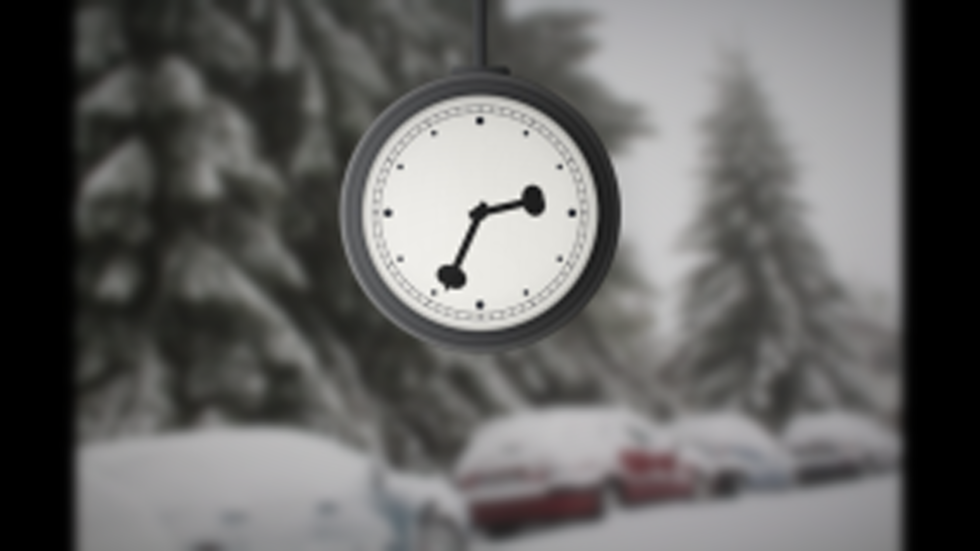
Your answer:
2:34
